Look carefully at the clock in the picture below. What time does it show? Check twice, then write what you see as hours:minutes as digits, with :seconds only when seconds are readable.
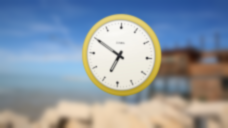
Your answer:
6:50
